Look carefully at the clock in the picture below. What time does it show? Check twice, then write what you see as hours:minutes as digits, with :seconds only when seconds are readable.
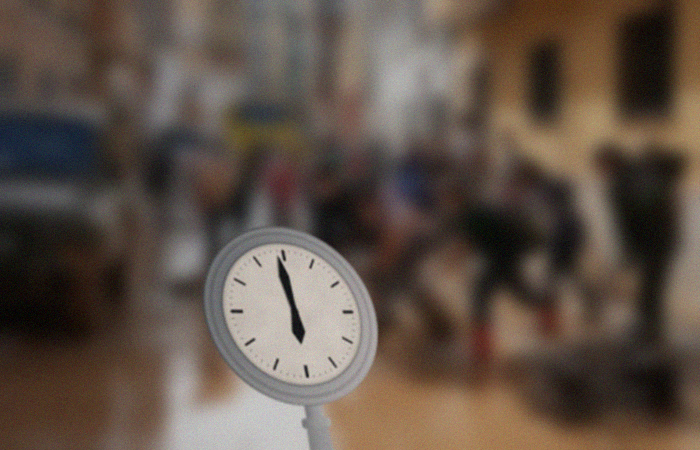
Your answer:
5:59
